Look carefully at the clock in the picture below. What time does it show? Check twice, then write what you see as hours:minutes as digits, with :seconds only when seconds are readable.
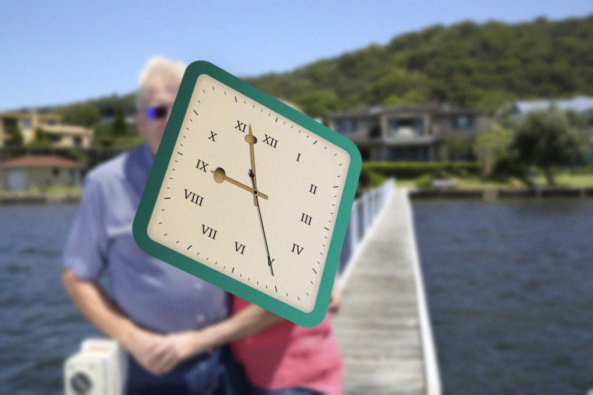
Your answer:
8:56:25
